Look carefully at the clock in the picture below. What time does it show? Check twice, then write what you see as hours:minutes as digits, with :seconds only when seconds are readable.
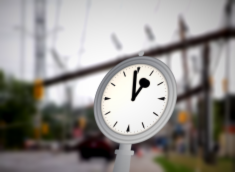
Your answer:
12:59
